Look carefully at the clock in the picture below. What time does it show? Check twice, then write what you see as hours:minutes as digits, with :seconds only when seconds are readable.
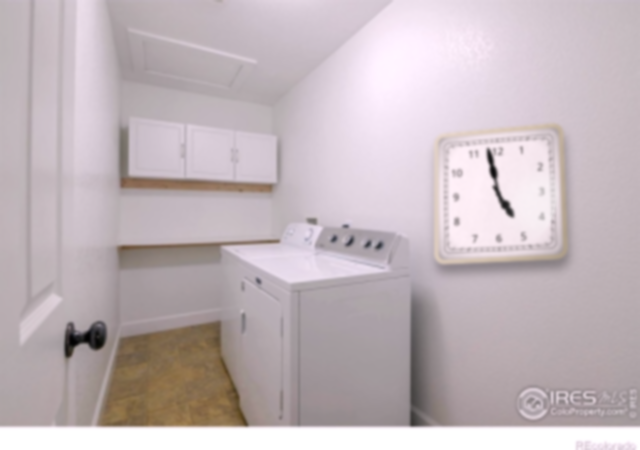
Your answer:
4:58
